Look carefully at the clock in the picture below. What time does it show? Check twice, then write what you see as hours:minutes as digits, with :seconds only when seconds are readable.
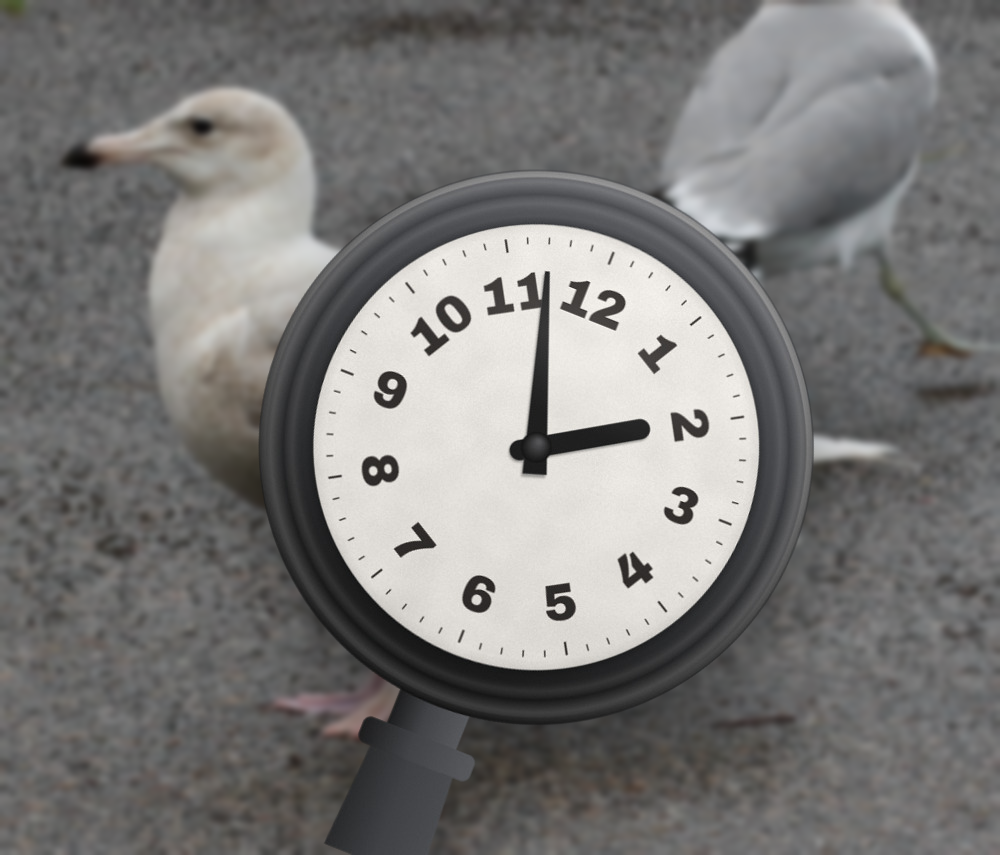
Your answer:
1:57
